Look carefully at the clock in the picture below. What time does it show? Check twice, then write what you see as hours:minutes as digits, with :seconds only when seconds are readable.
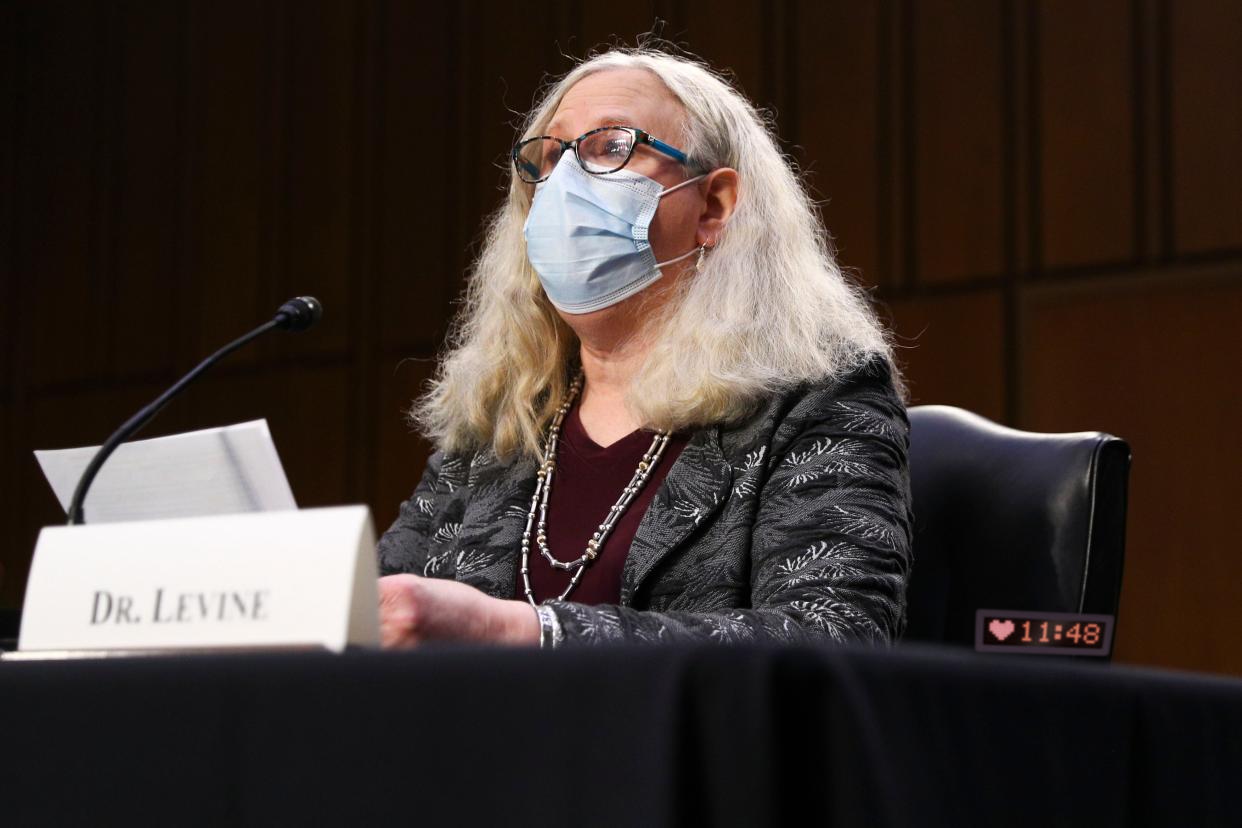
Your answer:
11:48
